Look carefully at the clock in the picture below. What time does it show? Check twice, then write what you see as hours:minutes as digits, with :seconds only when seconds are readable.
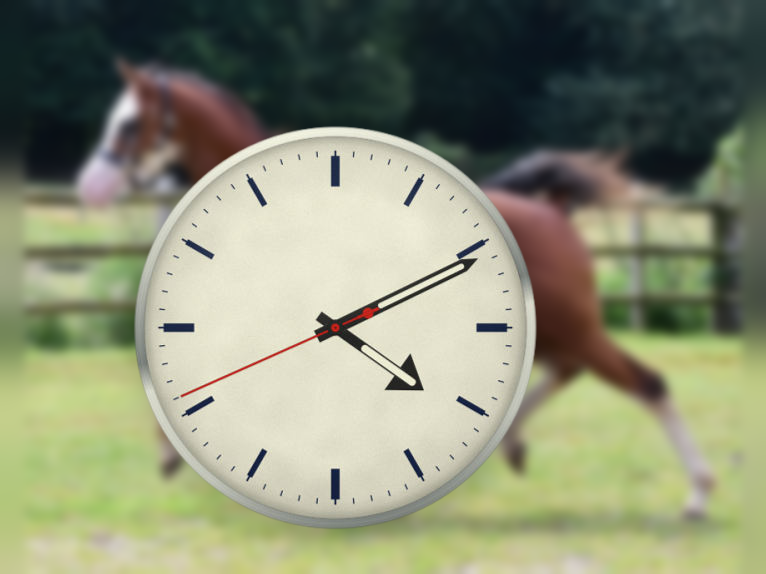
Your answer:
4:10:41
